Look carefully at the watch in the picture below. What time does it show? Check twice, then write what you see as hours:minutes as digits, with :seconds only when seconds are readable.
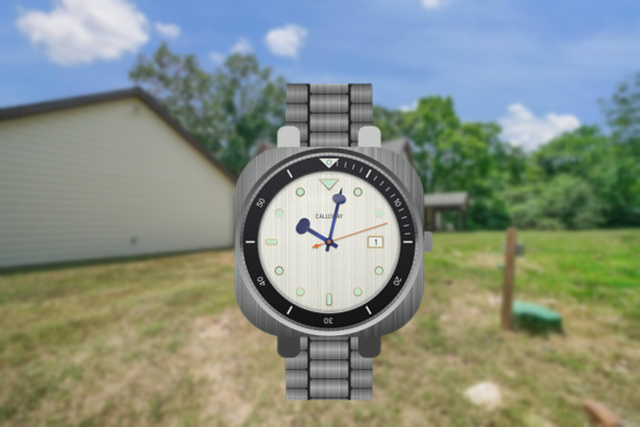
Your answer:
10:02:12
